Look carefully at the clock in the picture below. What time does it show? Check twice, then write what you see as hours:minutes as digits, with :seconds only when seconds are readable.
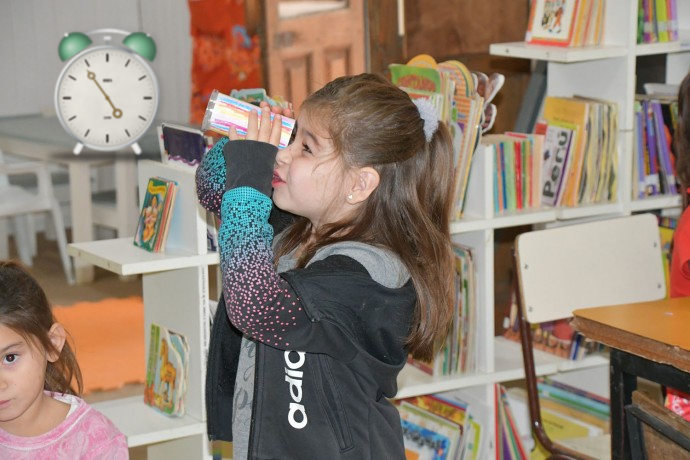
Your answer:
4:54
